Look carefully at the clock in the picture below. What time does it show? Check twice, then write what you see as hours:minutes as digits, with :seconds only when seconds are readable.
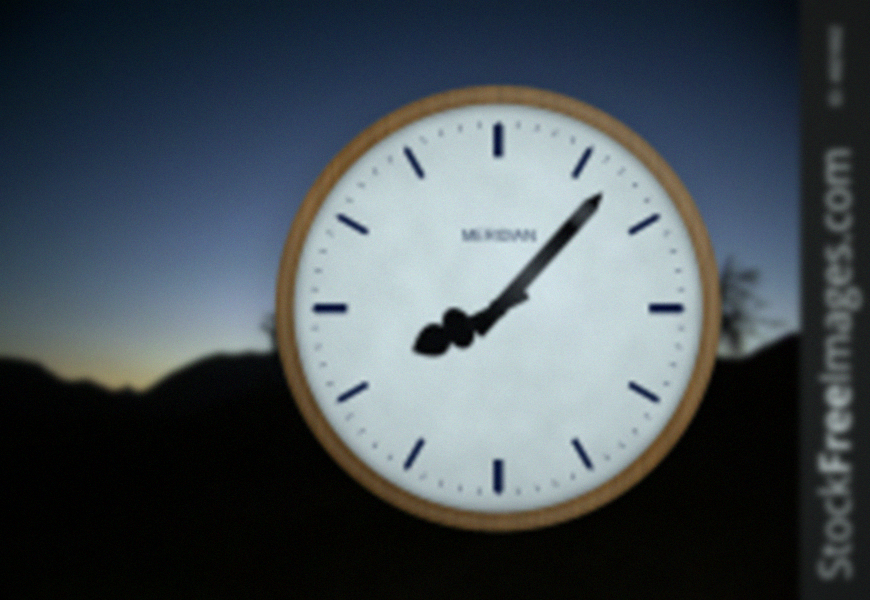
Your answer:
8:07
